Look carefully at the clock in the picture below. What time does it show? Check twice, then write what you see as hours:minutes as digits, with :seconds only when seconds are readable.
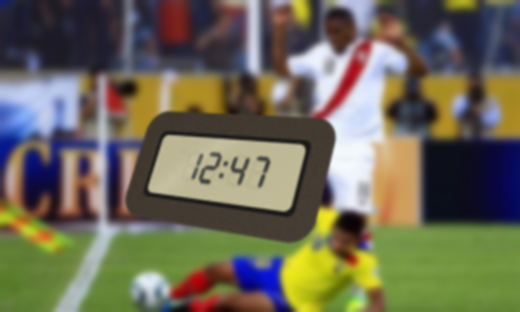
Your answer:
12:47
